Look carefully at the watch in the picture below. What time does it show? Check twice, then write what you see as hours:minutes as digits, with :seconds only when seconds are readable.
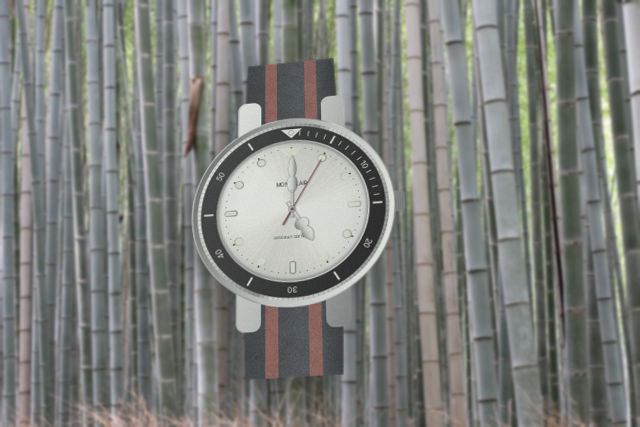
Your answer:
5:00:05
